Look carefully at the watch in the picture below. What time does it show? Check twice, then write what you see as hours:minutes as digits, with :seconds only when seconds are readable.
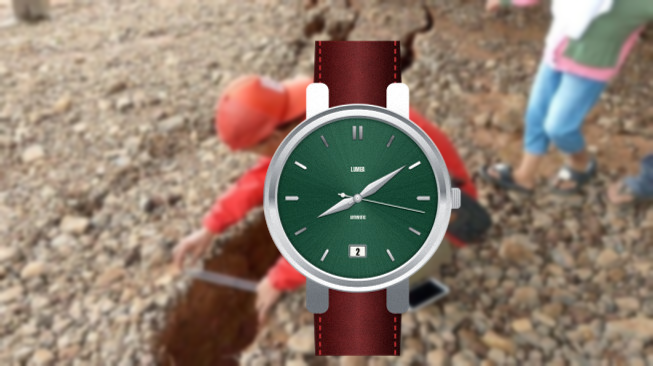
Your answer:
8:09:17
